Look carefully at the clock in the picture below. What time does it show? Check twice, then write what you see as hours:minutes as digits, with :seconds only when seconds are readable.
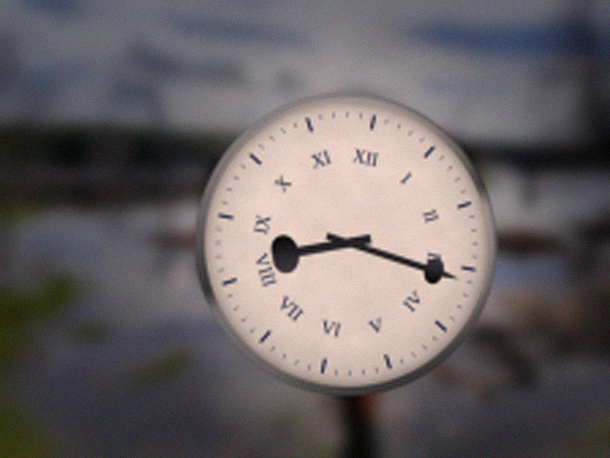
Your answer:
8:16
